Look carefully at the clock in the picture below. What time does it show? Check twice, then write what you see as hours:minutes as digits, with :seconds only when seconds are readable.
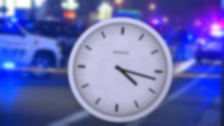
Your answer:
4:17
